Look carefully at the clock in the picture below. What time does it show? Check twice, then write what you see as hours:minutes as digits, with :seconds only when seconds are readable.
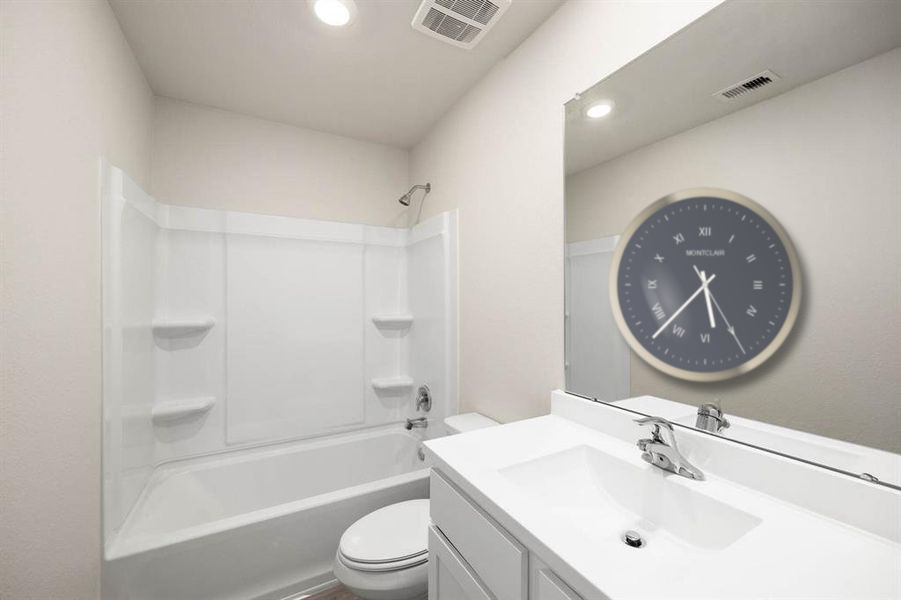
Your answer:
5:37:25
